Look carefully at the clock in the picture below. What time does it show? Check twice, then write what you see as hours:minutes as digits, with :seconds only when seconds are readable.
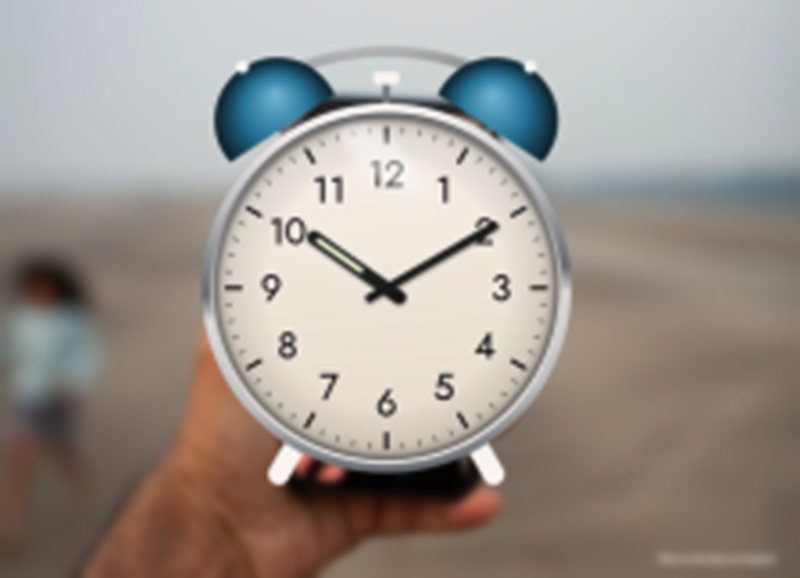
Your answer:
10:10
